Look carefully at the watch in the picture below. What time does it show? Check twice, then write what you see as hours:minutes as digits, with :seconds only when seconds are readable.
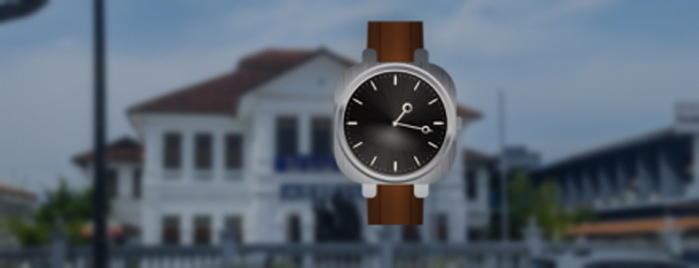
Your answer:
1:17
